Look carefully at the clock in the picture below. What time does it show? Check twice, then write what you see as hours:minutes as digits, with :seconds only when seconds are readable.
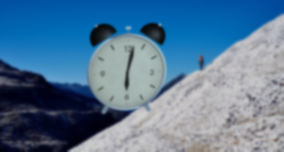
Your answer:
6:02
